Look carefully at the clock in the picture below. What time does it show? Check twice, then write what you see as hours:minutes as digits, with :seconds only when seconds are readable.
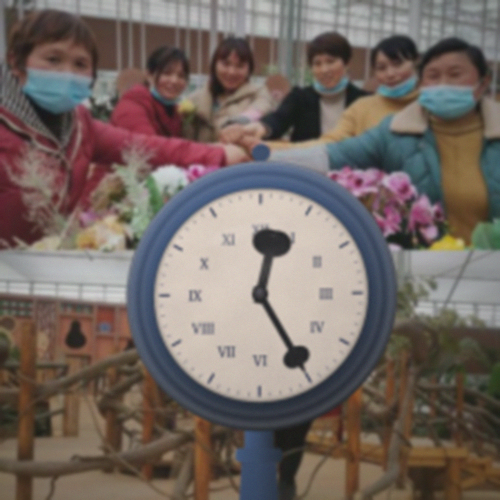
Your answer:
12:25
